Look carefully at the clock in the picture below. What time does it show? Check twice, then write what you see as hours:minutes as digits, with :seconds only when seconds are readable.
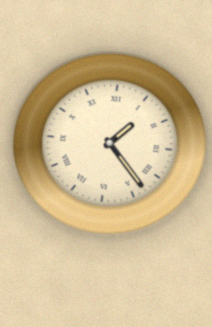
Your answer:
1:23
